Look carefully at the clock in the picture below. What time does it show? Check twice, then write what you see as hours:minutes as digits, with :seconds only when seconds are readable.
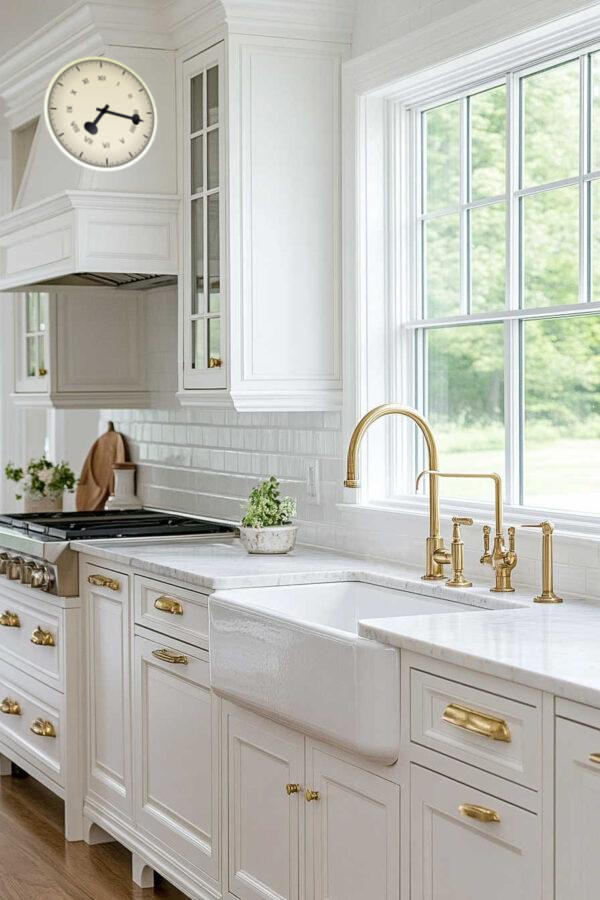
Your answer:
7:17
